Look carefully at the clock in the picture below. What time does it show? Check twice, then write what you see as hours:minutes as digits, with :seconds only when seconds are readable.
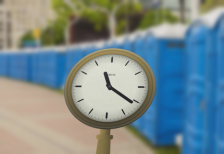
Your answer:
11:21
